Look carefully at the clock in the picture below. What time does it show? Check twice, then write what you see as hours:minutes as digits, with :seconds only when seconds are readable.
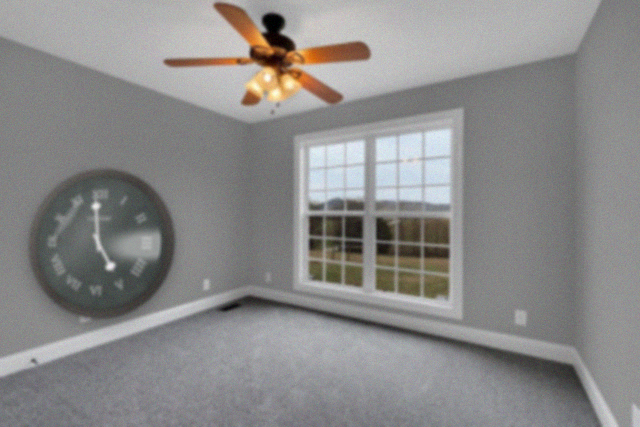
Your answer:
4:59
